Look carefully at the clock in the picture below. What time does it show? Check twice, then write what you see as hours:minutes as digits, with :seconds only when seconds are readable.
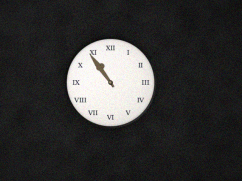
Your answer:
10:54
